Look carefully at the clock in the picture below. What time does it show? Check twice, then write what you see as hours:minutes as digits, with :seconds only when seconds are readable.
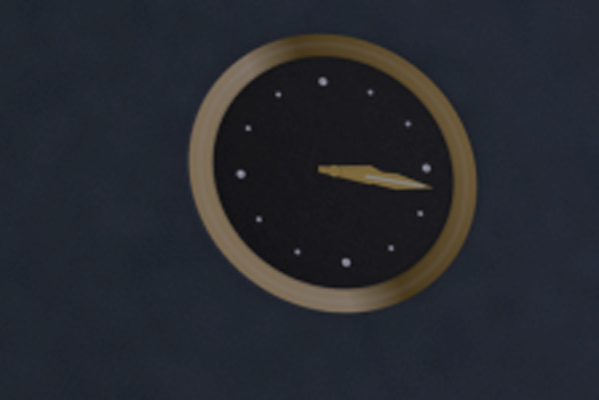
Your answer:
3:17
